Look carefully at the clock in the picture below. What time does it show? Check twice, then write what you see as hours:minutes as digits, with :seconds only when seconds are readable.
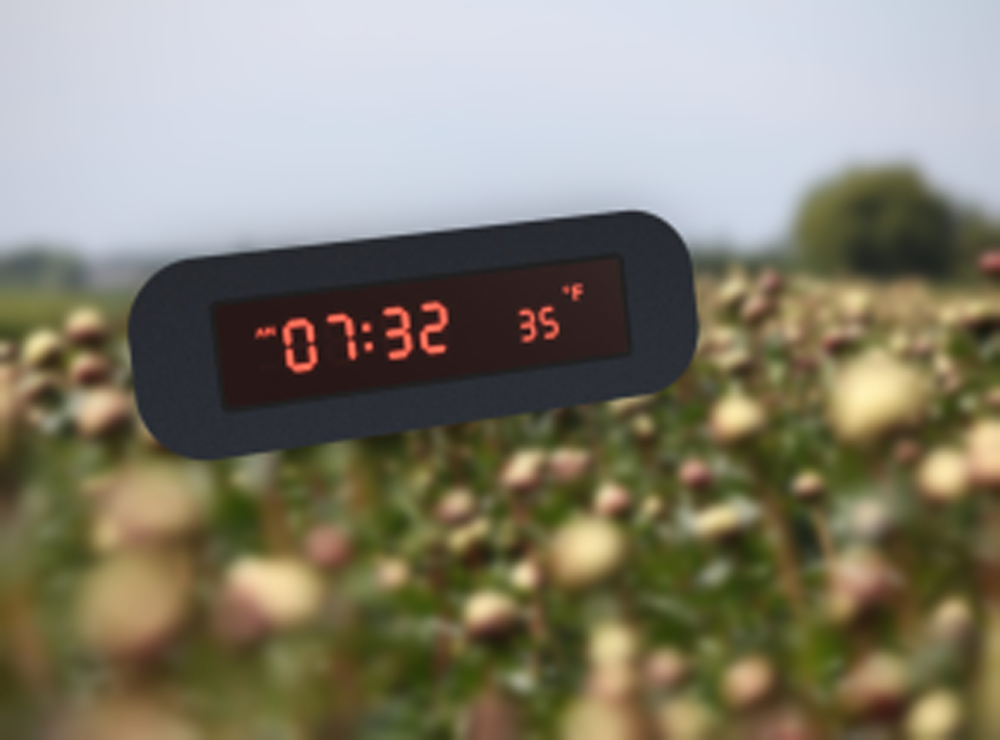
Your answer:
7:32
